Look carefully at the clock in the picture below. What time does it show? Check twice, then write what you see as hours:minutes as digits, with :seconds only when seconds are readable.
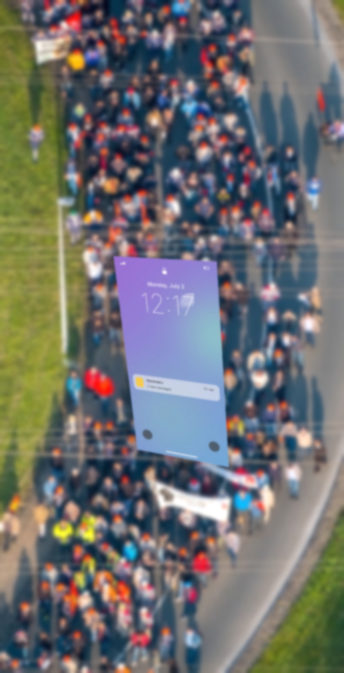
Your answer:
12:17
